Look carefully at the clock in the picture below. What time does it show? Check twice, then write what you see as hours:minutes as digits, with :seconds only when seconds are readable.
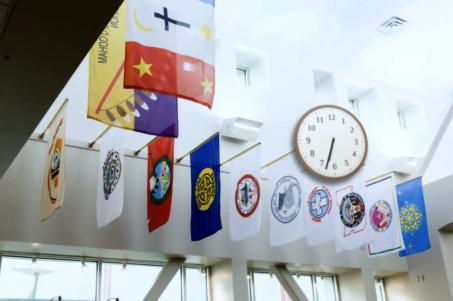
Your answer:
6:33
